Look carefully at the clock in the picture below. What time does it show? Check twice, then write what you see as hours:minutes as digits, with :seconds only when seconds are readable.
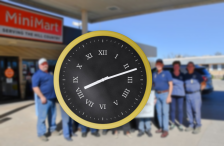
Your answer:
8:12
